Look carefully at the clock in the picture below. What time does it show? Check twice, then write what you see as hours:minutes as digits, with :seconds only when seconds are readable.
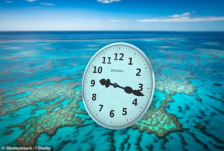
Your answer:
9:17
